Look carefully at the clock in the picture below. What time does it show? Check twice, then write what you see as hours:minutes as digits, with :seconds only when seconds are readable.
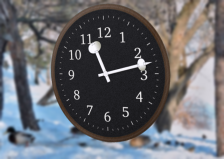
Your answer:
11:13
